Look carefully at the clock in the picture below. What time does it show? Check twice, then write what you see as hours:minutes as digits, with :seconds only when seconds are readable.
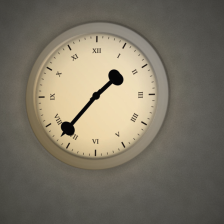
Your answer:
1:37
